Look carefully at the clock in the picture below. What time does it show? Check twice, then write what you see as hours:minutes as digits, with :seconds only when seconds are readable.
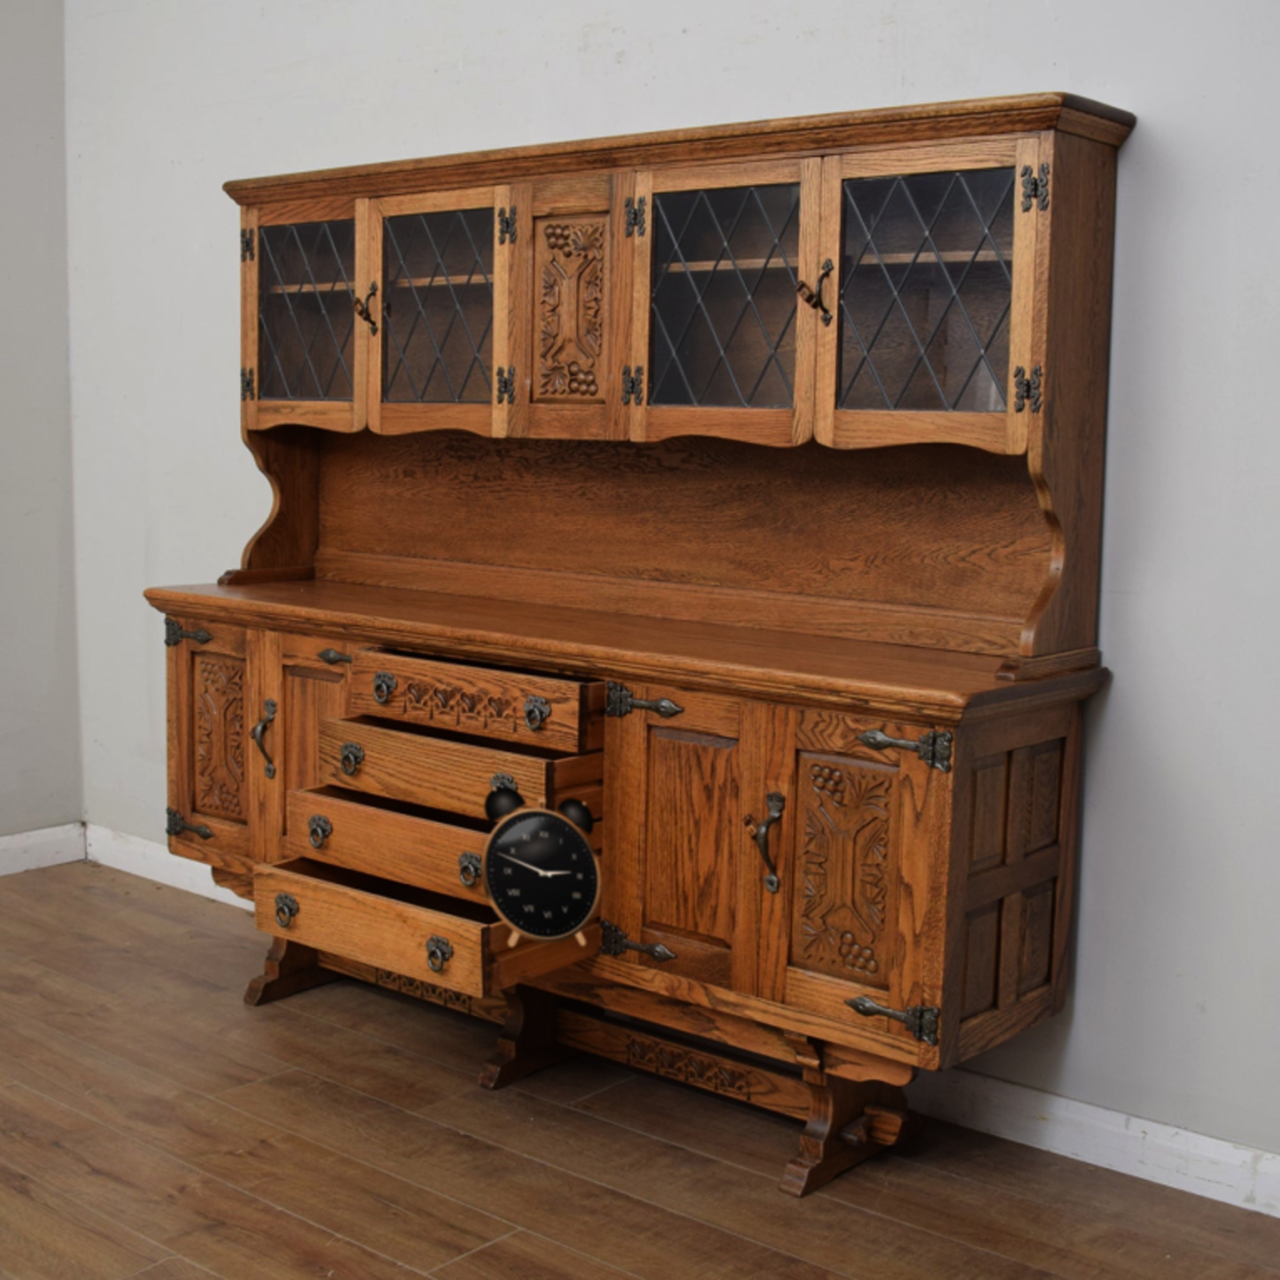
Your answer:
2:48
